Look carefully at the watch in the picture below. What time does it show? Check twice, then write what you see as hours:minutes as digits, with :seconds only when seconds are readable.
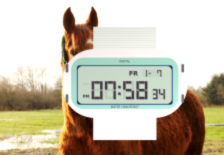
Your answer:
7:58:34
